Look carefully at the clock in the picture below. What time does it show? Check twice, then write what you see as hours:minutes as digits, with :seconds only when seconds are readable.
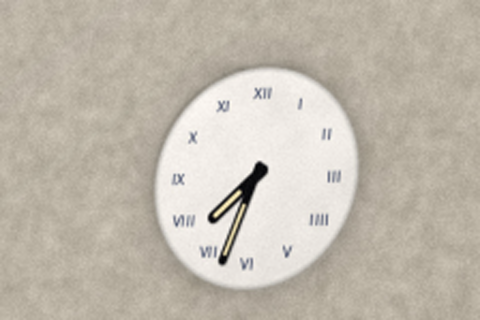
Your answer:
7:33
